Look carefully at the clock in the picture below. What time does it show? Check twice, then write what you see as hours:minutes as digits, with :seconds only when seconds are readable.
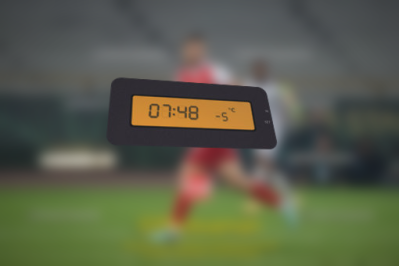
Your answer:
7:48
